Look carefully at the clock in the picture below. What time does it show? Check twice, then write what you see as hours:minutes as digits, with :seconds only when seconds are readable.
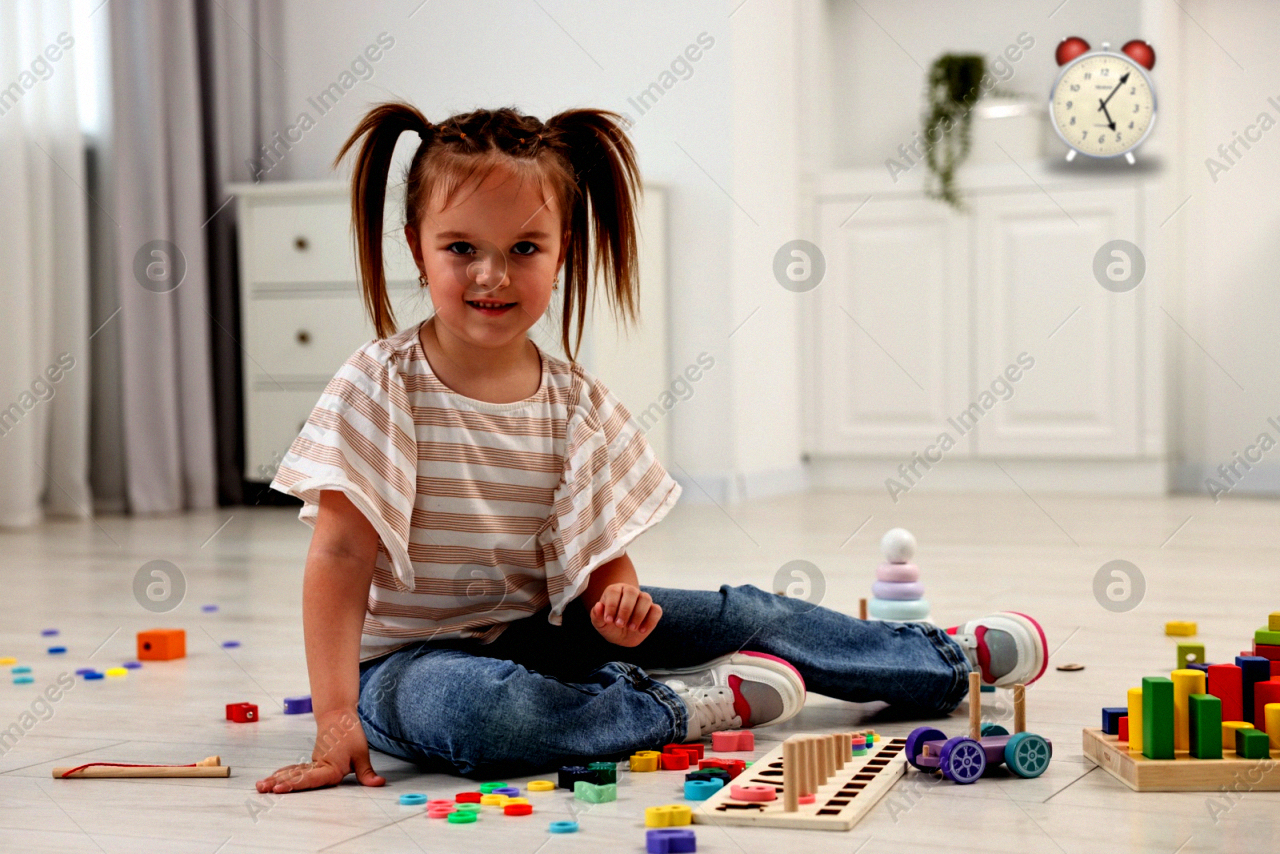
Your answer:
5:06
